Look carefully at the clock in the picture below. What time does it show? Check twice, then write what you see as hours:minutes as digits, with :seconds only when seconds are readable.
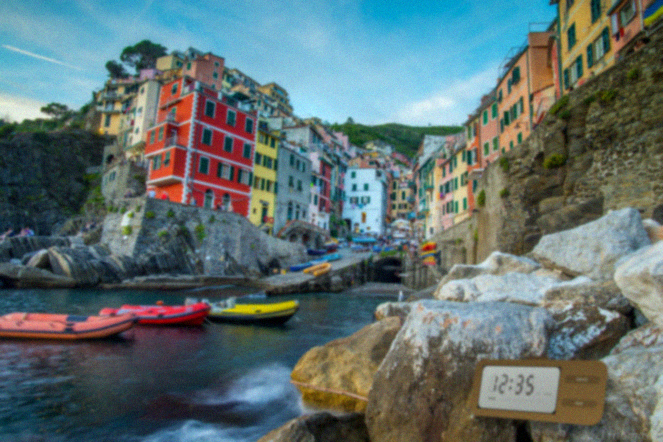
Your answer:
12:35
